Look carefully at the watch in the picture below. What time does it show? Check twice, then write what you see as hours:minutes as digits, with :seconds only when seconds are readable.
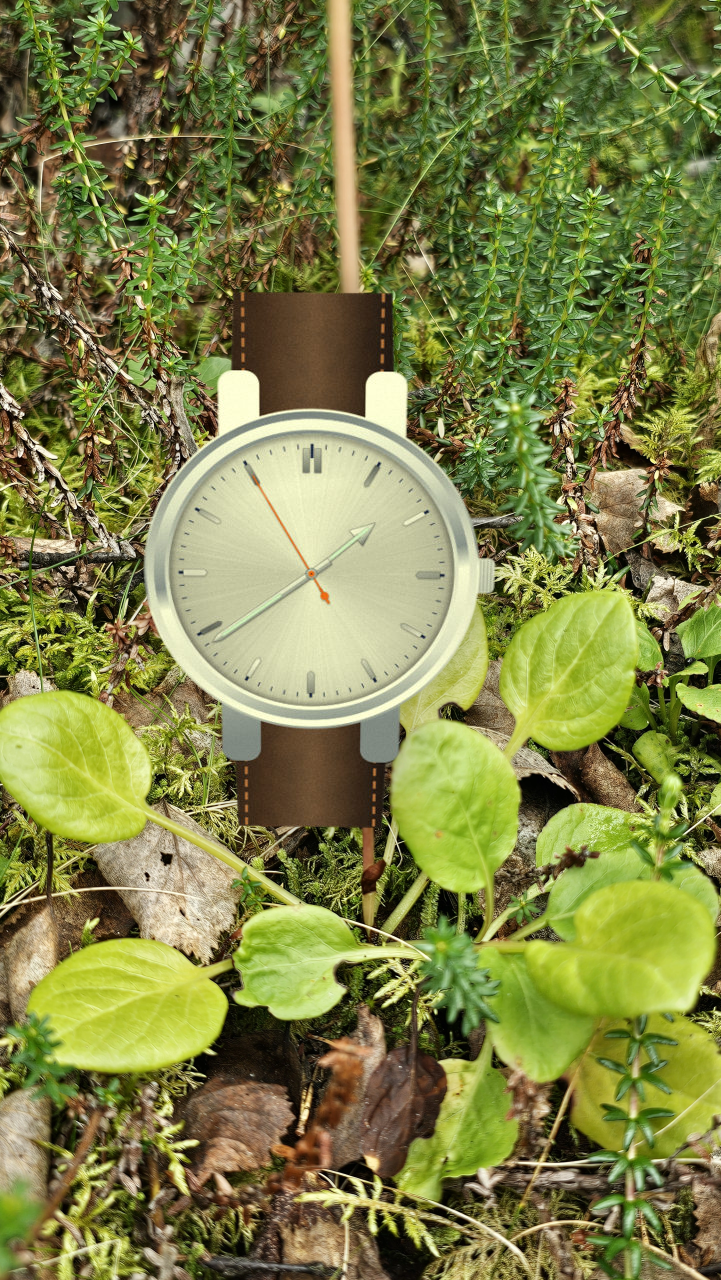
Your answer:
1:38:55
